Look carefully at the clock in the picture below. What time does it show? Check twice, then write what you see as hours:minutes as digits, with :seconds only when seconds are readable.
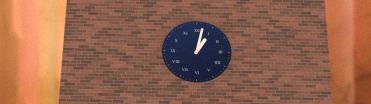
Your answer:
1:02
